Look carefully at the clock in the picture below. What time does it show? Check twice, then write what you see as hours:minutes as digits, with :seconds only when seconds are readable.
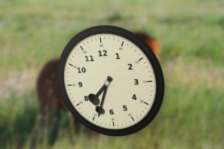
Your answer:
7:34
